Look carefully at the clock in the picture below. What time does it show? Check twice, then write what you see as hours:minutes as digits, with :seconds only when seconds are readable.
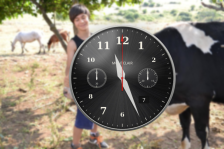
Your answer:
11:26
